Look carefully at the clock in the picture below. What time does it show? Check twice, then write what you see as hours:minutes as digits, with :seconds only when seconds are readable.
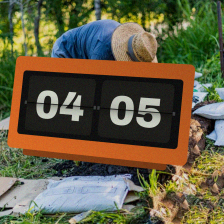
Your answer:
4:05
